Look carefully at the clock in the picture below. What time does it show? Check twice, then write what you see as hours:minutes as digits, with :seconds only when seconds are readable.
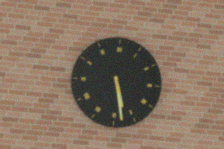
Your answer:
5:28
